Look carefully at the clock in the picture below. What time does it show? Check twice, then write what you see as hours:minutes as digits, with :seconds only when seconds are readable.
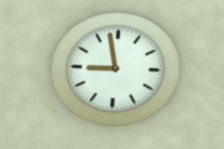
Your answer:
8:58
